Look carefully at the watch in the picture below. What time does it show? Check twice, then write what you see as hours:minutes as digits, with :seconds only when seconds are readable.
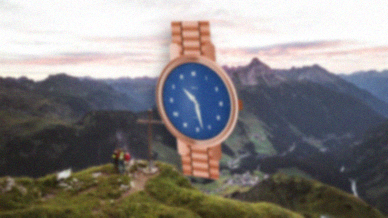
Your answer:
10:28
